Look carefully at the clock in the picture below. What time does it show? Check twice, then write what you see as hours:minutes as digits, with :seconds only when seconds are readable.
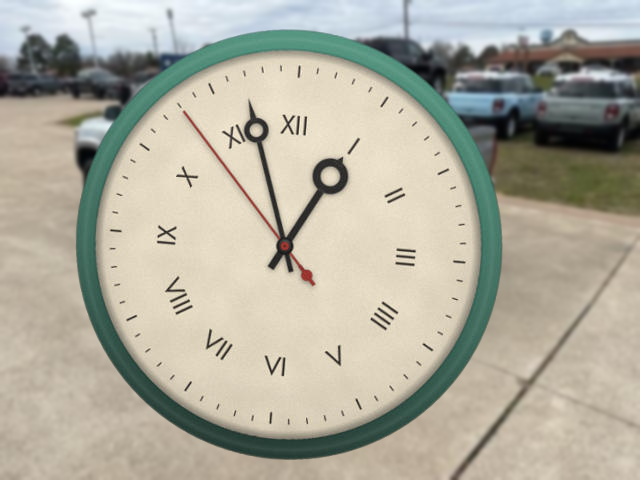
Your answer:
12:56:53
